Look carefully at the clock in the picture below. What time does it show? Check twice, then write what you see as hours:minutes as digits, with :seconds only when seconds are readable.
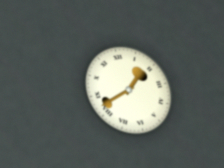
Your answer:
1:42
